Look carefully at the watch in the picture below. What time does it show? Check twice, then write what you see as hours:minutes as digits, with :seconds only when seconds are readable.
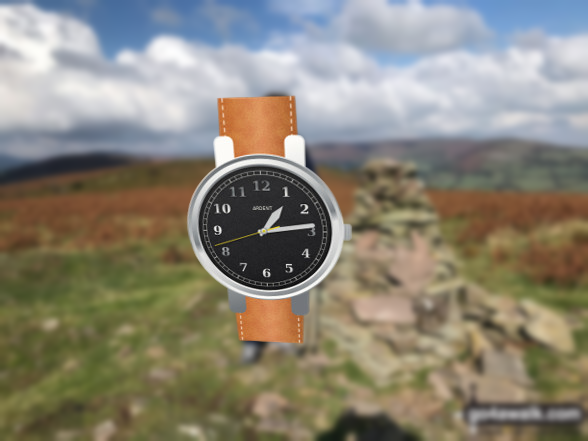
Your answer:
1:13:42
